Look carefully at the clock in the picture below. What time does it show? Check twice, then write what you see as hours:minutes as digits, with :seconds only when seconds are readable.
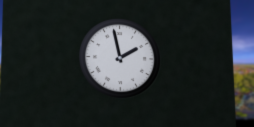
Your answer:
1:58
